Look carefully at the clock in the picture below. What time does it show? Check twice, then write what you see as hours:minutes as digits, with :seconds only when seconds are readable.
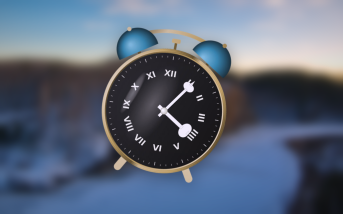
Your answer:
4:06
